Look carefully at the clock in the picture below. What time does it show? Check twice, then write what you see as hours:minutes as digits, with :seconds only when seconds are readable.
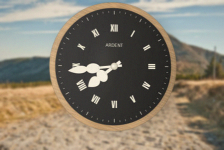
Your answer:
7:44
